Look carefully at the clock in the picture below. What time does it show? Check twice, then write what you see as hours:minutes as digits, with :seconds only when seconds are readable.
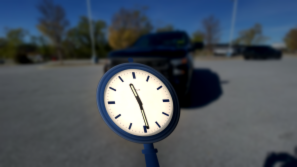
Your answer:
11:29
